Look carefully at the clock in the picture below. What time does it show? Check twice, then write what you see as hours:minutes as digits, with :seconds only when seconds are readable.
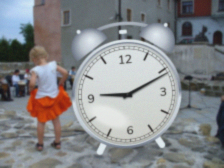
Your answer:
9:11
